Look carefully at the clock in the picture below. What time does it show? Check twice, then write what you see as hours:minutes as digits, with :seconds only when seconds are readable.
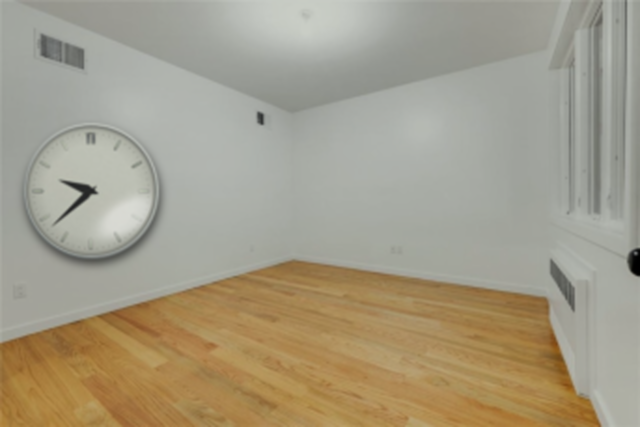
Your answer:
9:38
